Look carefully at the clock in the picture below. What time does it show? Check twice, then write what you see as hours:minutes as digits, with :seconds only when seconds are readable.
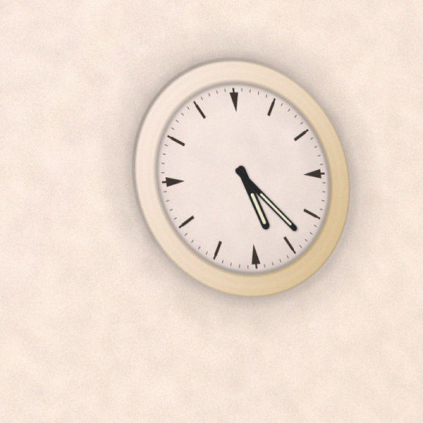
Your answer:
5:23
